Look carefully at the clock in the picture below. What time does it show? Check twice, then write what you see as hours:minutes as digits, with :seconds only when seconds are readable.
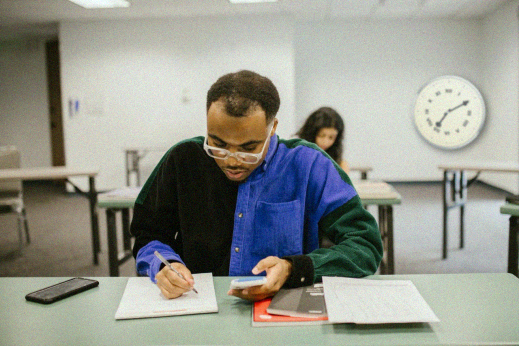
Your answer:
7:10
